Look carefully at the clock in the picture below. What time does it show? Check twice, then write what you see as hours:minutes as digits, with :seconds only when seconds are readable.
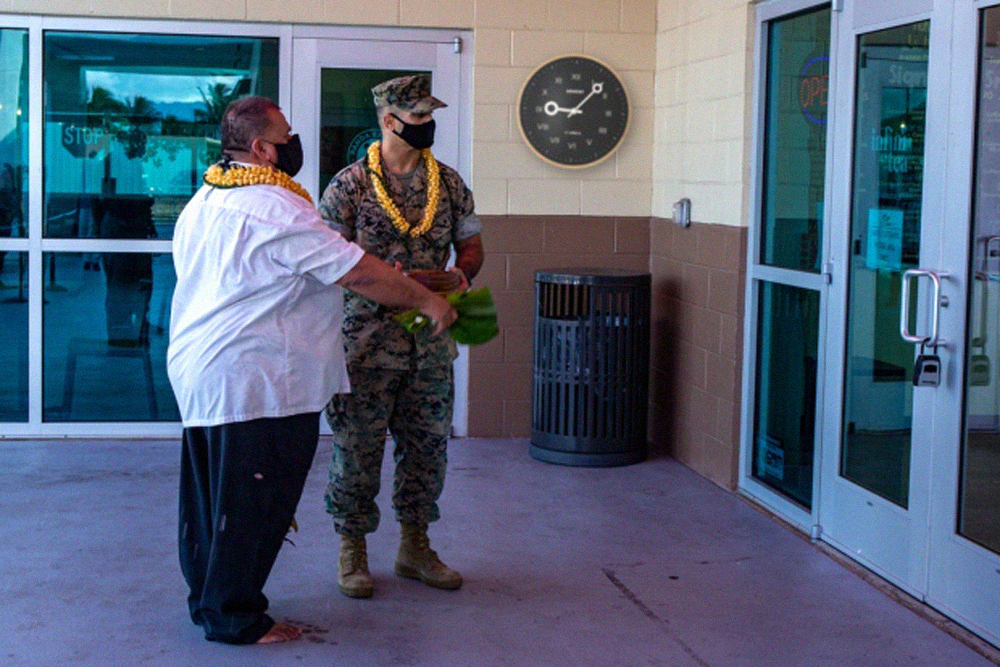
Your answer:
9:07
